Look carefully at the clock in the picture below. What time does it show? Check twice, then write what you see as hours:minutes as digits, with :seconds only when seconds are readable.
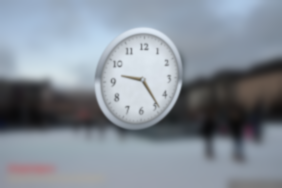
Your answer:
9:24
